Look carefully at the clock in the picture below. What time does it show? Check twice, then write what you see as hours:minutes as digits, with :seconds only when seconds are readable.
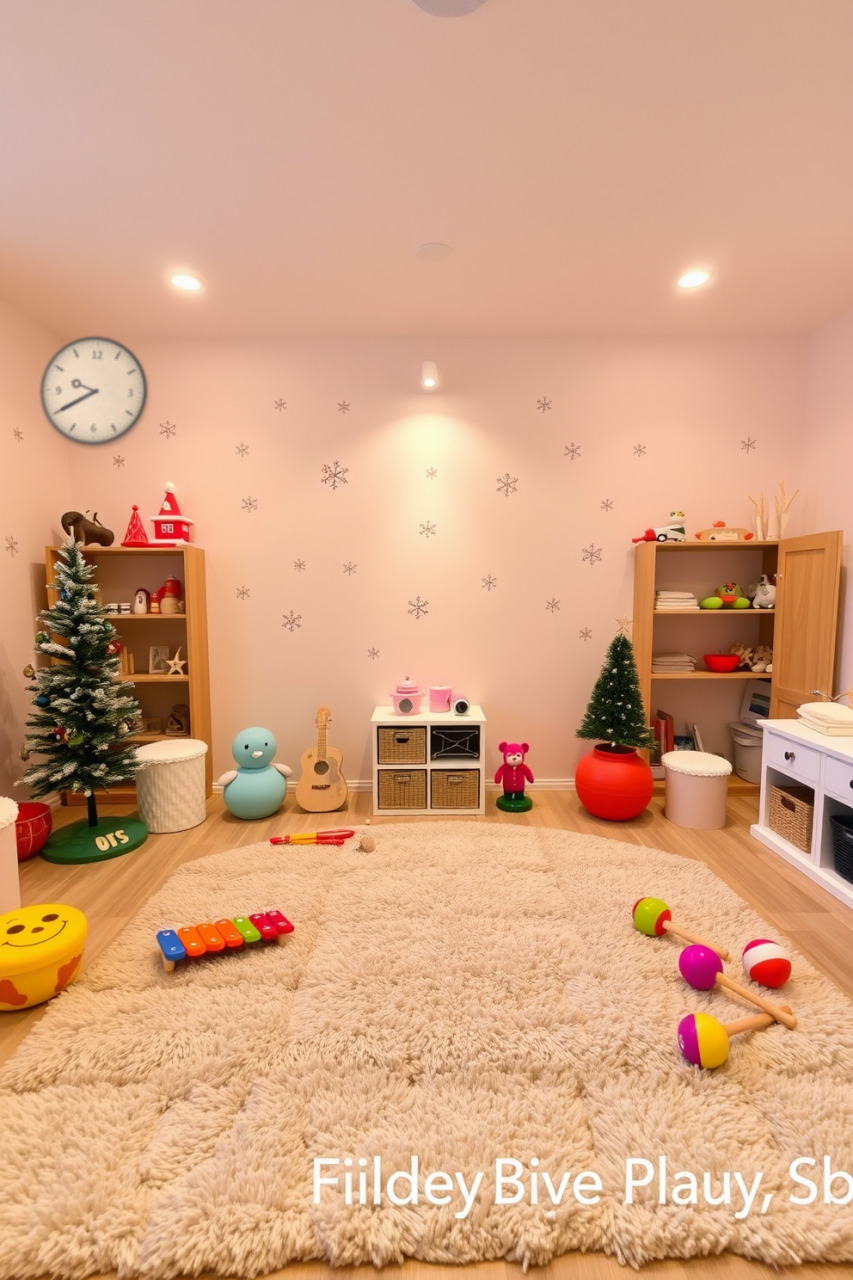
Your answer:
9:40
